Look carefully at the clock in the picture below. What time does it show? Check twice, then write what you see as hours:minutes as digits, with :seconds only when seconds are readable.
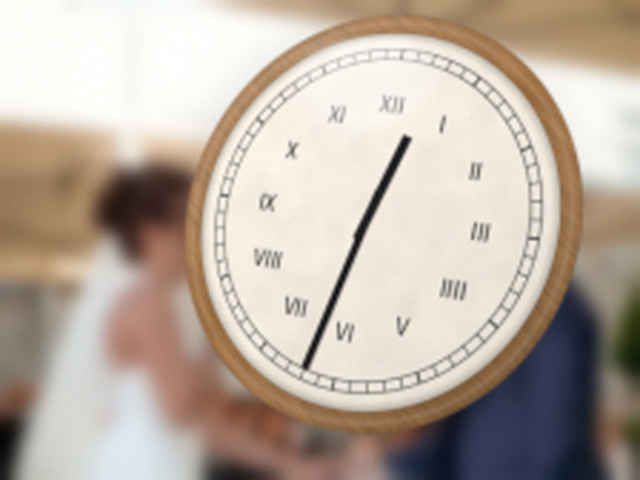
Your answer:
12:32
